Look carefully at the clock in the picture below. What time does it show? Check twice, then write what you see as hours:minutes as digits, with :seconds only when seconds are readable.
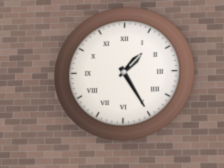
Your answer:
1:25
